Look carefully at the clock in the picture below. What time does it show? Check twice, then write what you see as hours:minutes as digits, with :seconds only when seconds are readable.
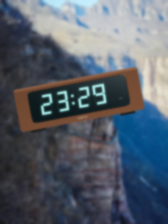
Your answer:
23:29
